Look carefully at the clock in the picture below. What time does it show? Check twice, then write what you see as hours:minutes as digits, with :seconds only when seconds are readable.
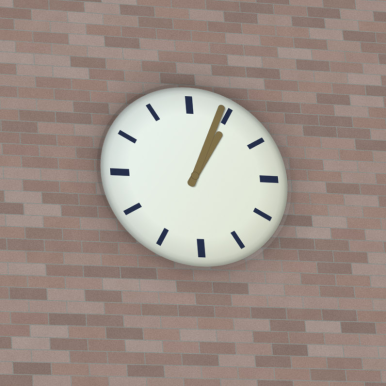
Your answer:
1:04
